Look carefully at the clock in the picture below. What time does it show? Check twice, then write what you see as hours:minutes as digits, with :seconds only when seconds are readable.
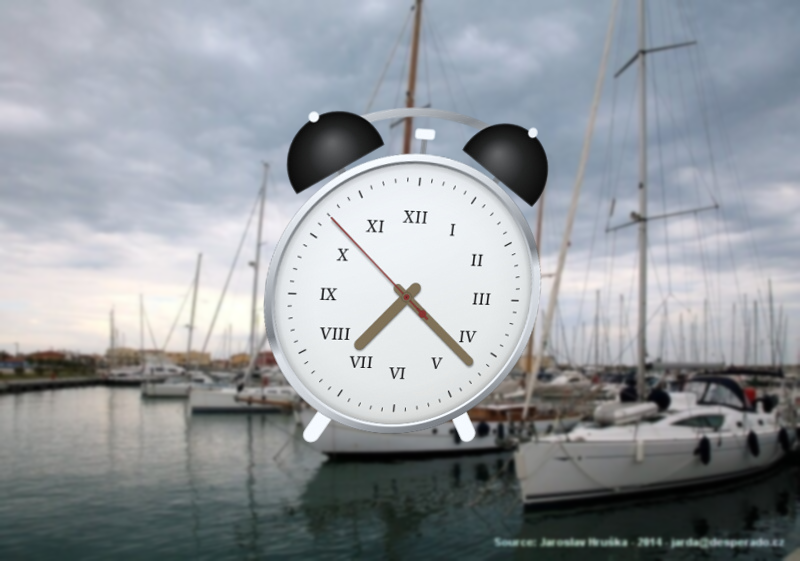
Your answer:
7:21:52
